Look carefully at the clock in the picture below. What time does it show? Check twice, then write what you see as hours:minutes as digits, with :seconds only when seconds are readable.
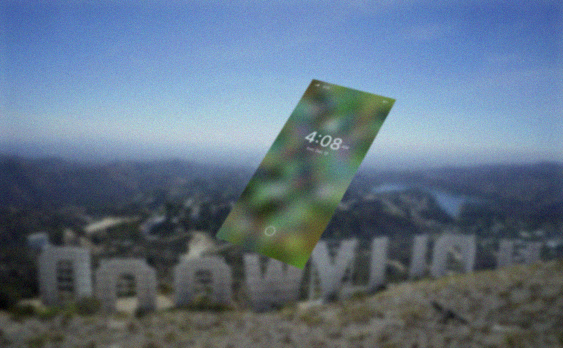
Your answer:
4:08
